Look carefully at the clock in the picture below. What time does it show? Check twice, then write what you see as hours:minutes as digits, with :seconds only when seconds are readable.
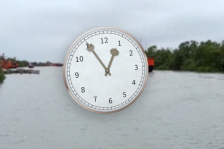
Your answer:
12:55
